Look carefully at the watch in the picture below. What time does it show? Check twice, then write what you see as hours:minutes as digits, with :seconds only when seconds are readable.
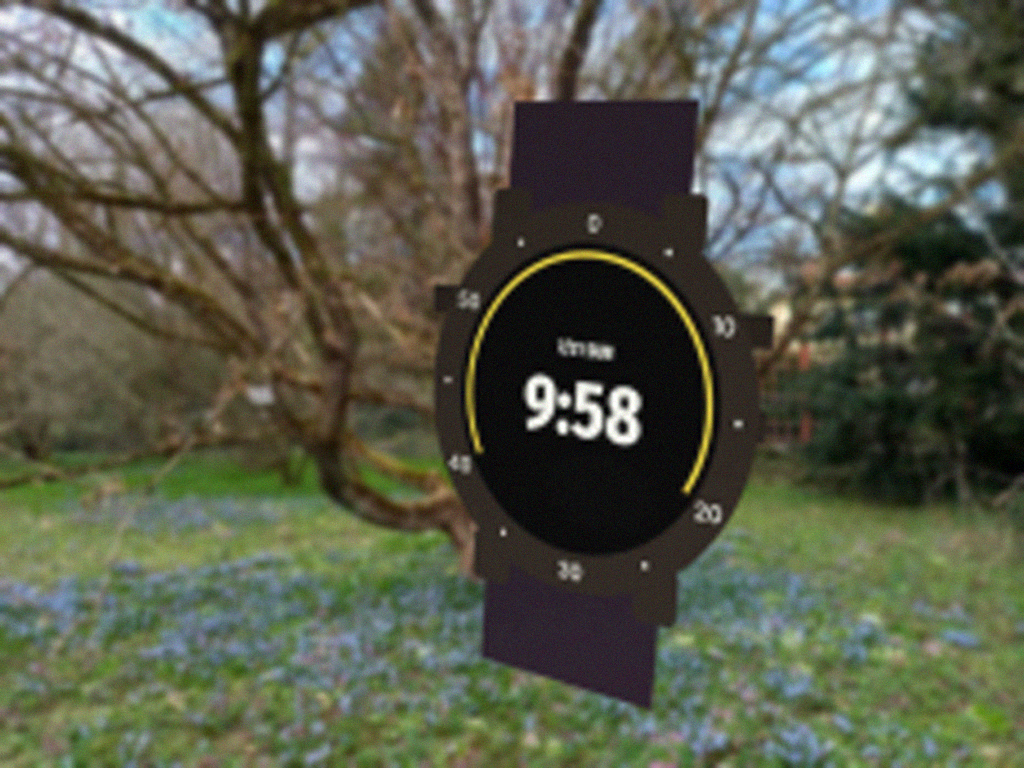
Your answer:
9:58
